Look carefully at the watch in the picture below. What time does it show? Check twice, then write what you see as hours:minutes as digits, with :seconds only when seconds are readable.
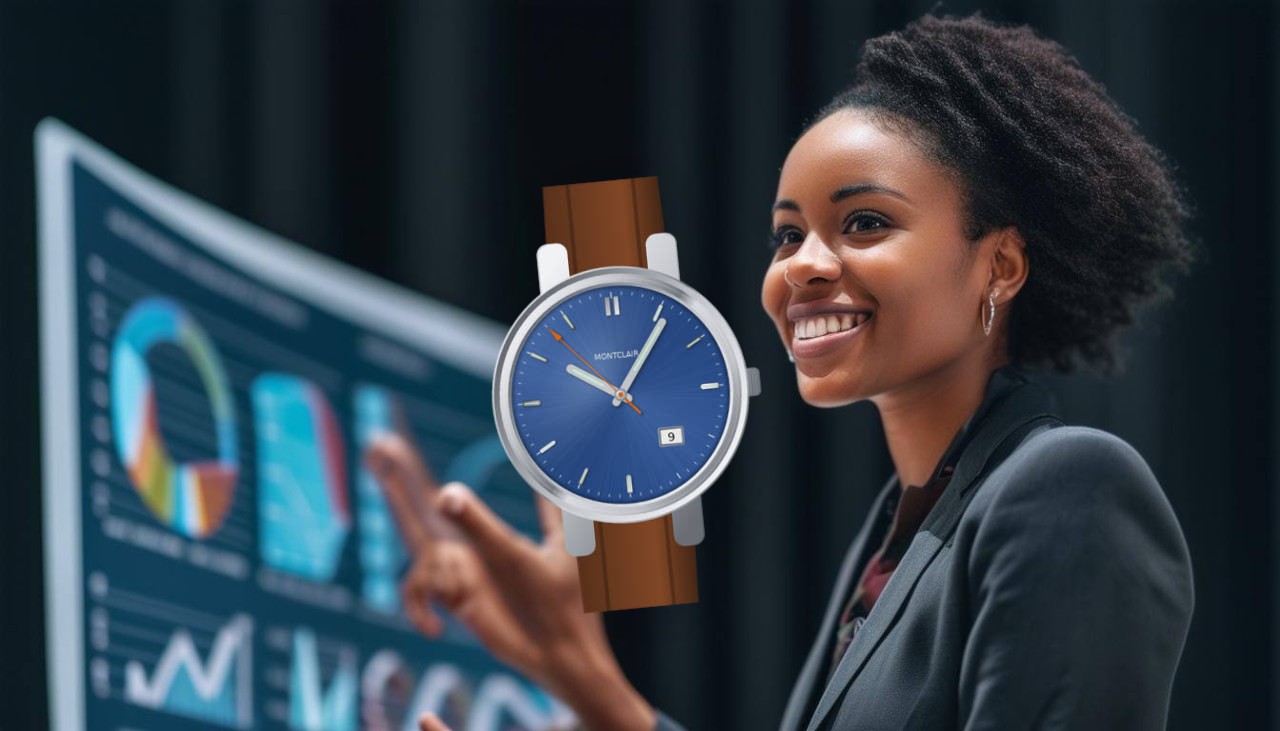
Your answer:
10:05:53
